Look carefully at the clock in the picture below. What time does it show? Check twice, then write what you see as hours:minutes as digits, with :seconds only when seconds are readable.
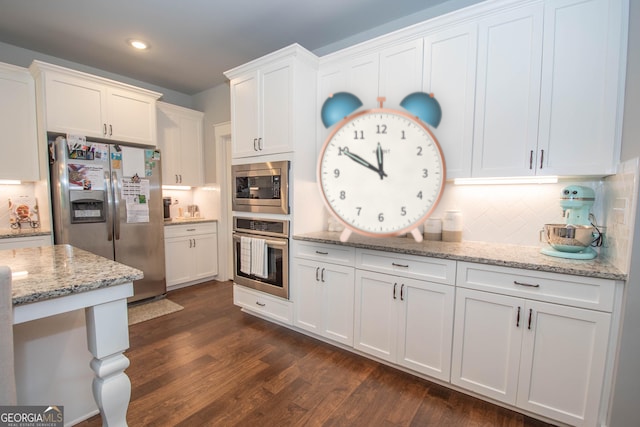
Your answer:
11:50
